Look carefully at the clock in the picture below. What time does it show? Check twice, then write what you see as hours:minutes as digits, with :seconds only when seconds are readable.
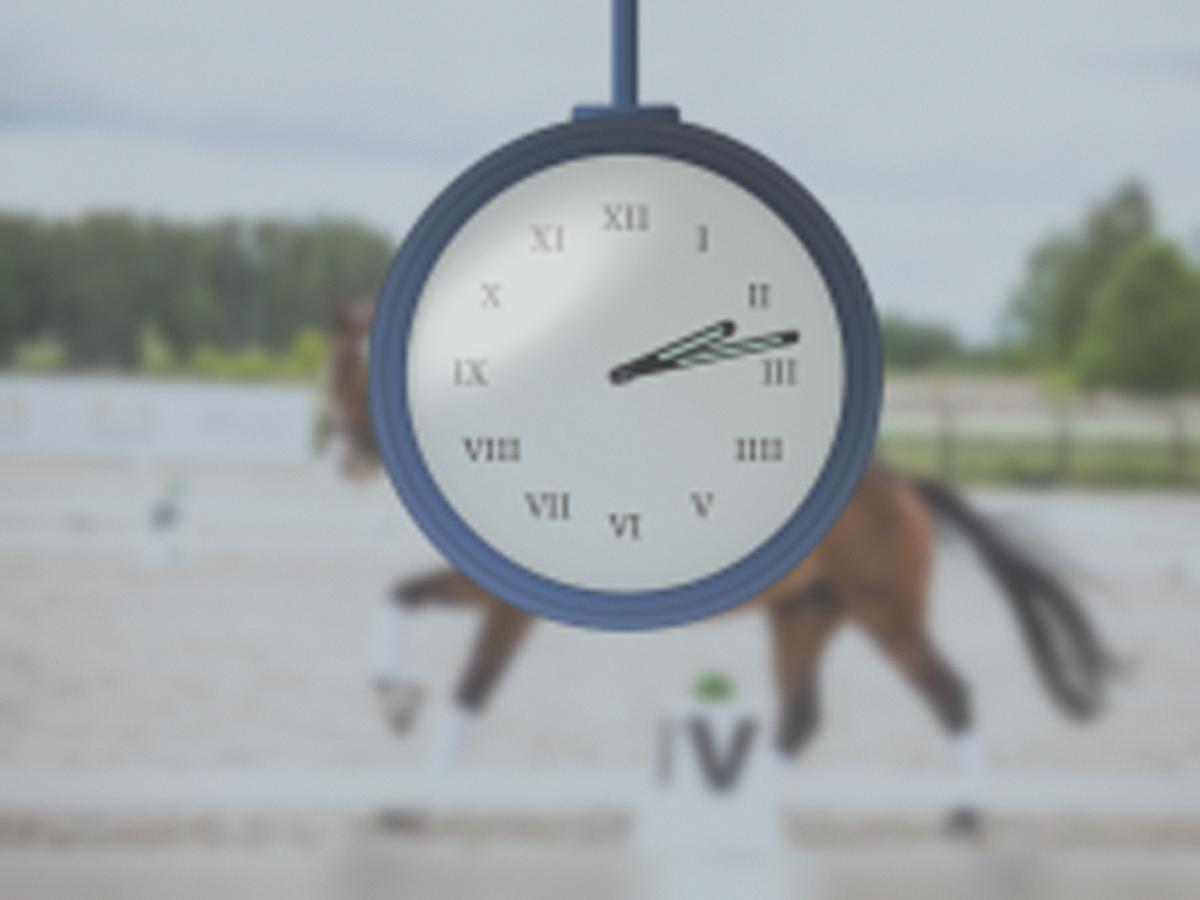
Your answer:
2:13
